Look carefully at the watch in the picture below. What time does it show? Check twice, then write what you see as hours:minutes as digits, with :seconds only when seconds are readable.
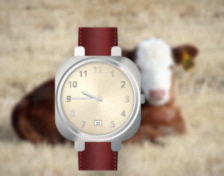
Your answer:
9:45
